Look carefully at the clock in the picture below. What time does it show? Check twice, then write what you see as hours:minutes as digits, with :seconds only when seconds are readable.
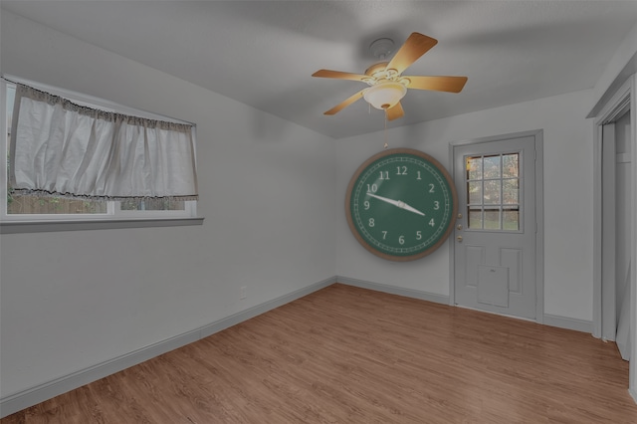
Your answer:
3:48
